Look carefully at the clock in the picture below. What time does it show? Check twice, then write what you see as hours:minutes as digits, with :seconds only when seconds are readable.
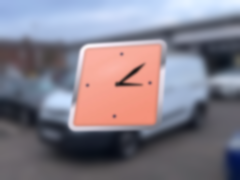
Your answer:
3:08
